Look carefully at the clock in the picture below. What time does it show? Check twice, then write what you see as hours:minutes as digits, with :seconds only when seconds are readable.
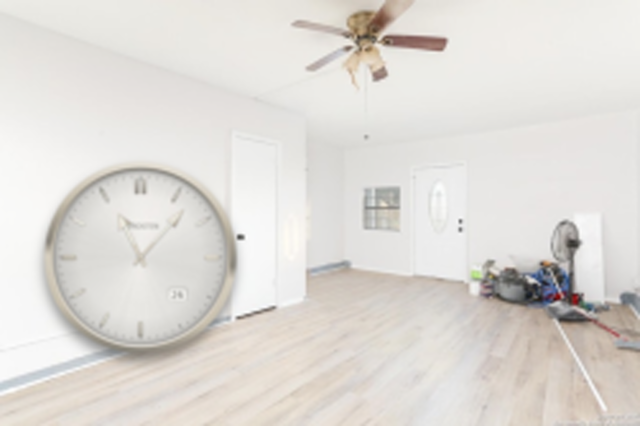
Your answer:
11:07
